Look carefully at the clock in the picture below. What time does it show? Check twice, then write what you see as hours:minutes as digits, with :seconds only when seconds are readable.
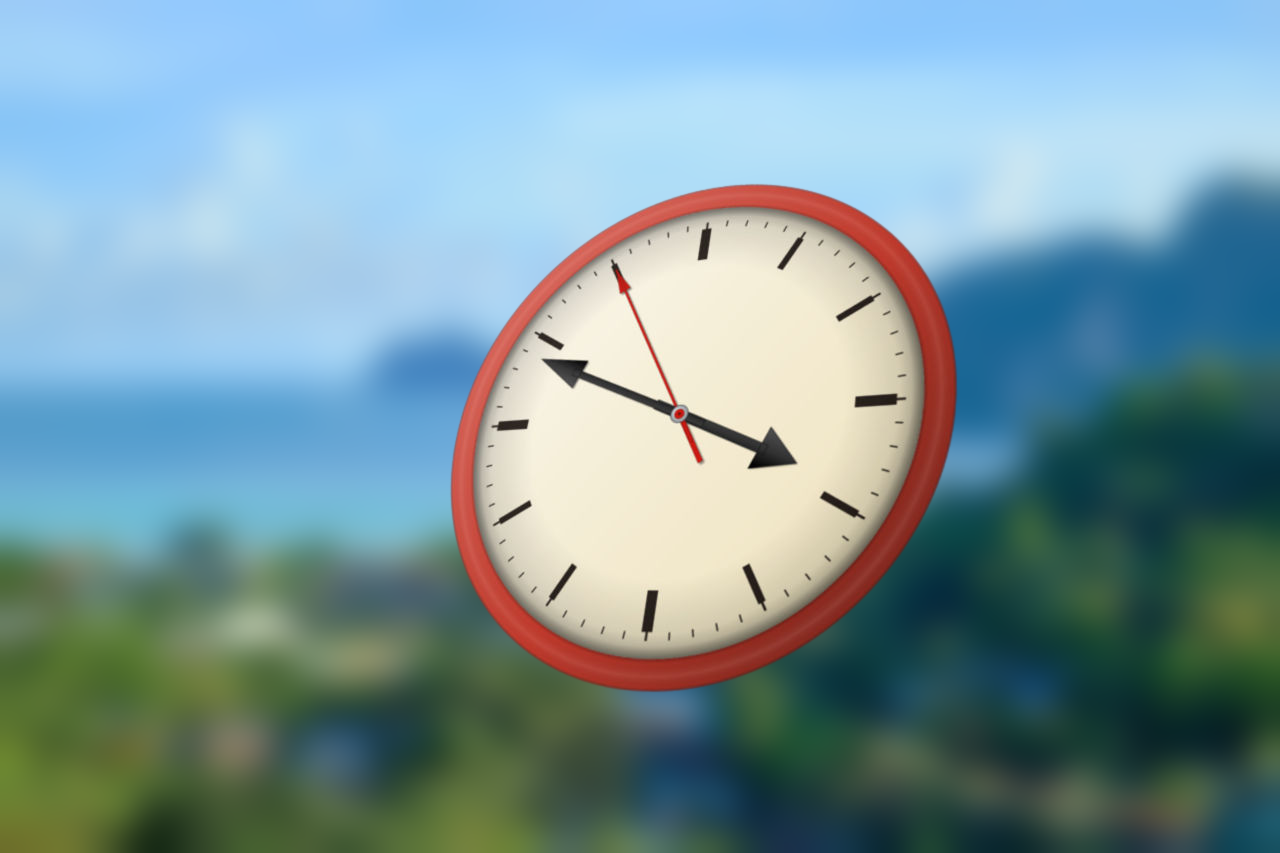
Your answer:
3:48:55
